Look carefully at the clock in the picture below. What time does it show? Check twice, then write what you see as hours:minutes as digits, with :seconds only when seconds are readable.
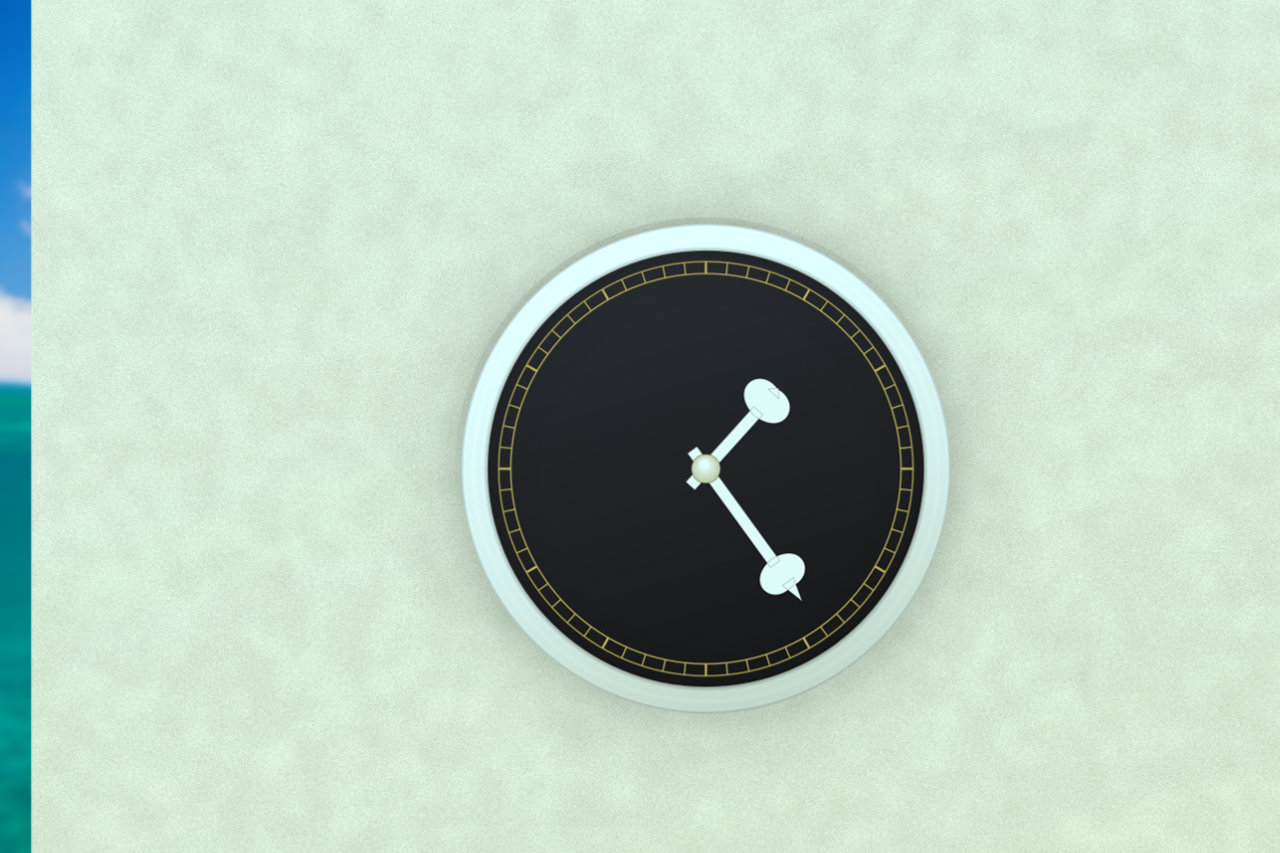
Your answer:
1:24
